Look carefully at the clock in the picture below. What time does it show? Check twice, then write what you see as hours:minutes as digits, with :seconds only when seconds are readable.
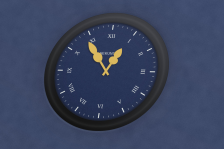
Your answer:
12:54
